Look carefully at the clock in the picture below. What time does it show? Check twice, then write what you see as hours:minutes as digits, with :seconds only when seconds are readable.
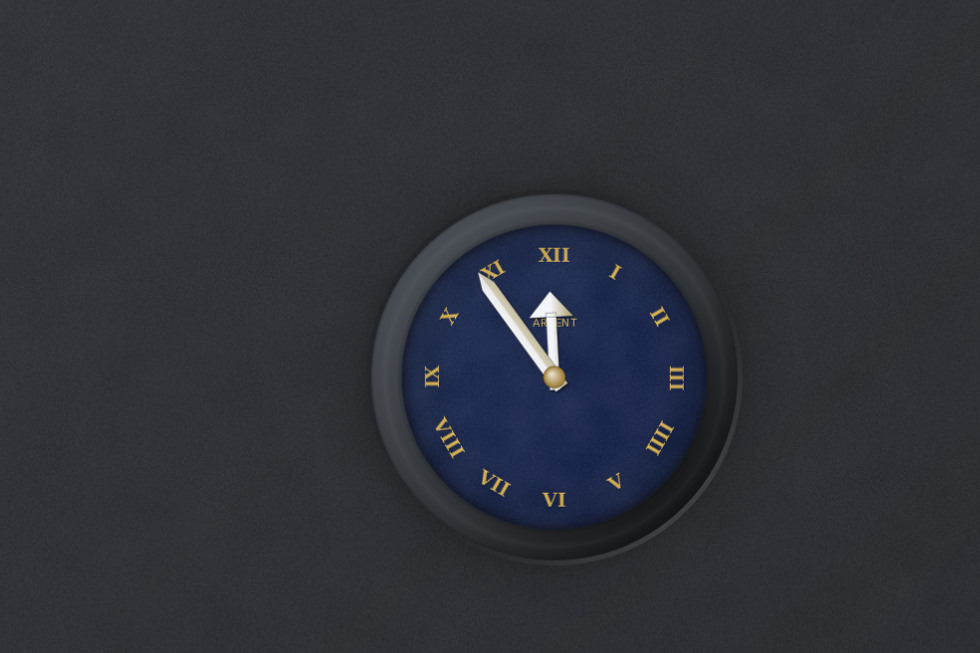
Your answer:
11:54
